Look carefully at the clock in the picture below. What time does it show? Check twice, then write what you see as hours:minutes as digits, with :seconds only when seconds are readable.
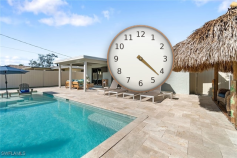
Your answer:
4:22
